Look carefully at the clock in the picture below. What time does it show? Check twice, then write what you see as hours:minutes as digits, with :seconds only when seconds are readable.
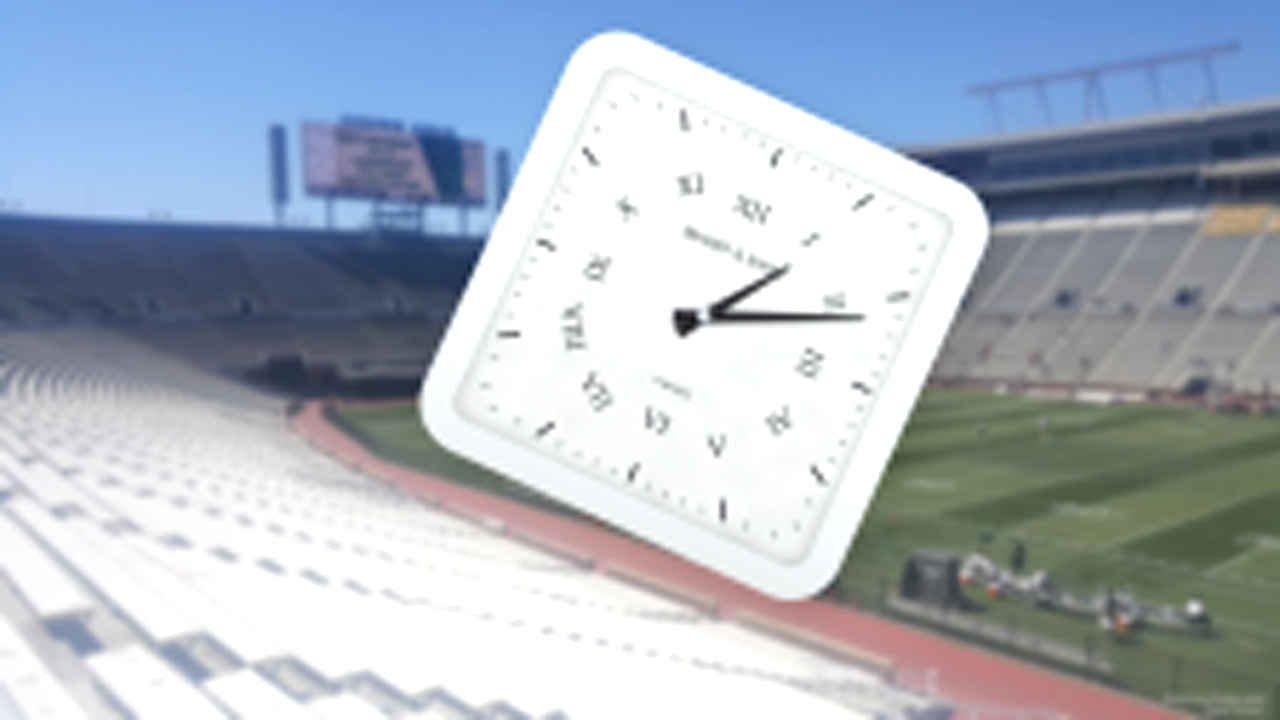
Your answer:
1:11
